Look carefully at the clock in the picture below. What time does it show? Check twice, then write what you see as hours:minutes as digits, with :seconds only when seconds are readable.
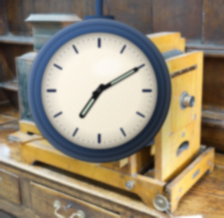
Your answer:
7:10
